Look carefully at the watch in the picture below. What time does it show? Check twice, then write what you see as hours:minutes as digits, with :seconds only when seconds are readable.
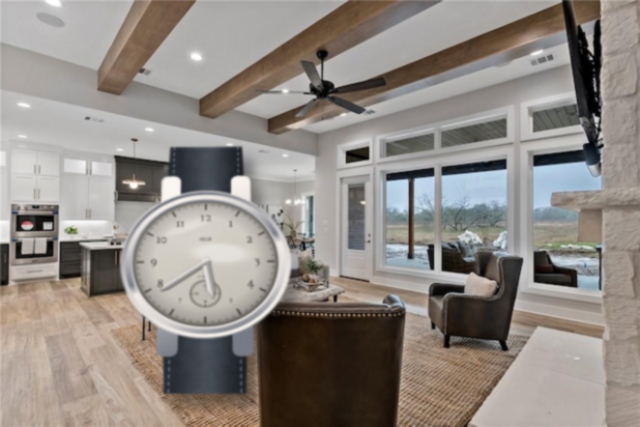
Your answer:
5:39
